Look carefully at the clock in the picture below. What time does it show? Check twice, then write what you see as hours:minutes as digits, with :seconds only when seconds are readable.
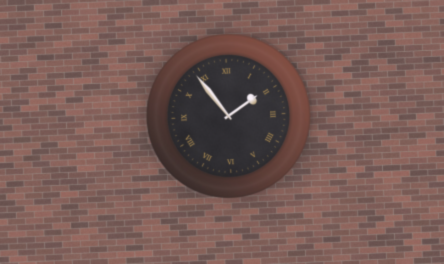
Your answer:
1:54
